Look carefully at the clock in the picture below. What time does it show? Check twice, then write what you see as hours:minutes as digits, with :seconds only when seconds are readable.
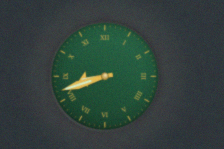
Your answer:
8:42
